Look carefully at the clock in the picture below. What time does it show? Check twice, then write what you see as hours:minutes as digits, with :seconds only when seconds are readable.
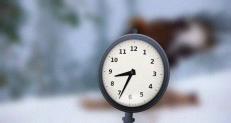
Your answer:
8:34
